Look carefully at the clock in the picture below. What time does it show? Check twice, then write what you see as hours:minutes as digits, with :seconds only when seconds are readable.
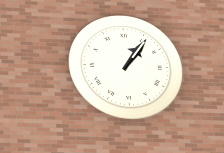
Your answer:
1:06
